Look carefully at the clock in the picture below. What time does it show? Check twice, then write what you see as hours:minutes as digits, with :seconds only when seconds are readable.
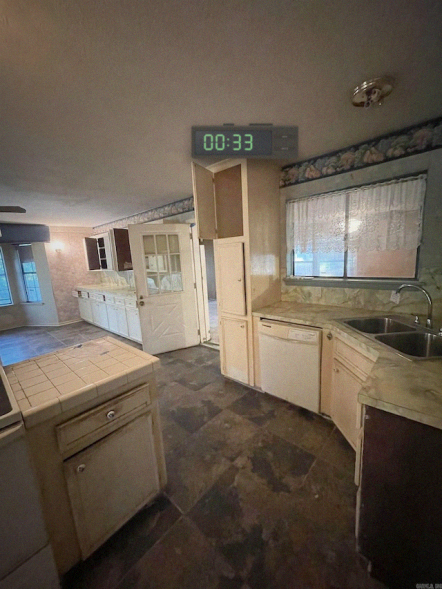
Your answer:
0:33
